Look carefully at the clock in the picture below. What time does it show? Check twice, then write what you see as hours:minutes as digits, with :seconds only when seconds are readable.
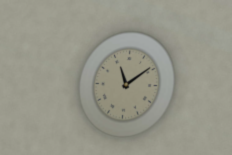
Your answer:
11:09
